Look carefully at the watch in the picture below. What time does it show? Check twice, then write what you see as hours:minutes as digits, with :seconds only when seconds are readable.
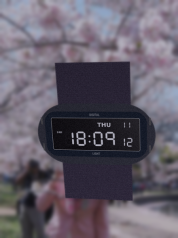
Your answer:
18:09:12
